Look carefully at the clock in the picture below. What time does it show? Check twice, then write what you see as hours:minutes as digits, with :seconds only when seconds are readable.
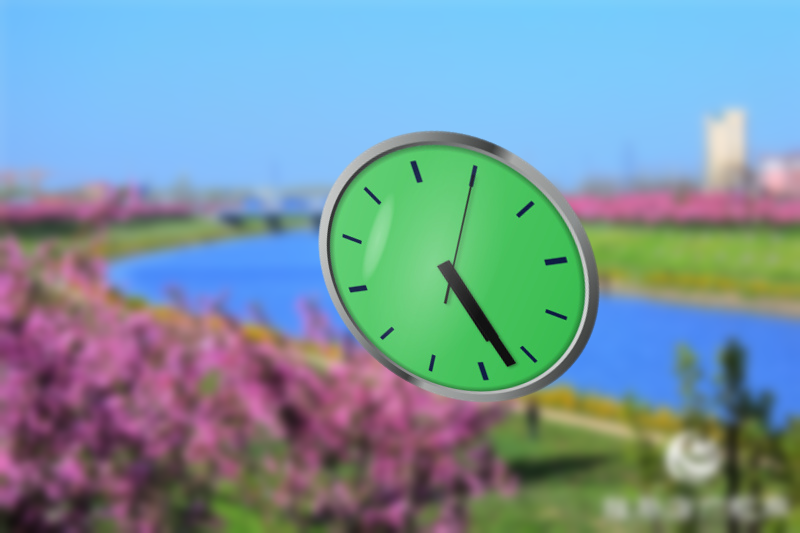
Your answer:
5:27:05
